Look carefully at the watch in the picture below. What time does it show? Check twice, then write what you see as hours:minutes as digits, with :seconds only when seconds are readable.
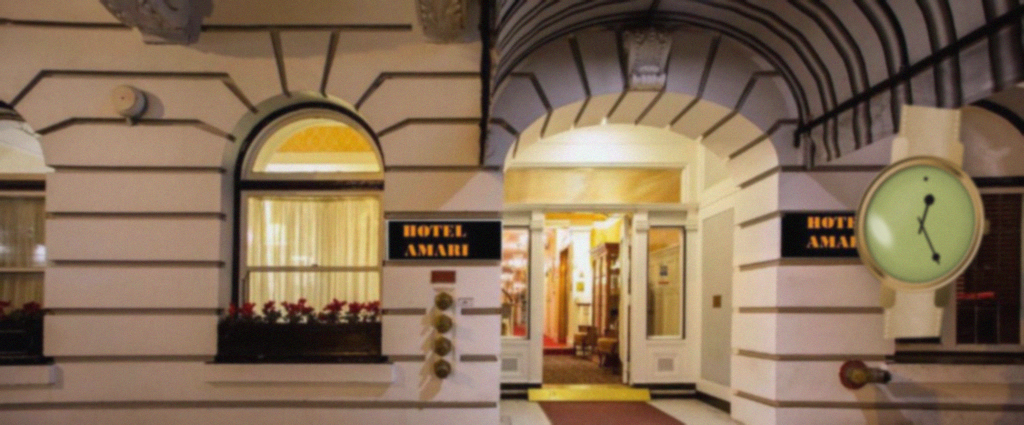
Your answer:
12:25
